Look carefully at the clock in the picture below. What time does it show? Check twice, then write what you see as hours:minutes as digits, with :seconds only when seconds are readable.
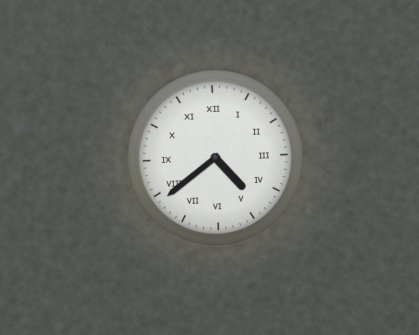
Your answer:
4:39
